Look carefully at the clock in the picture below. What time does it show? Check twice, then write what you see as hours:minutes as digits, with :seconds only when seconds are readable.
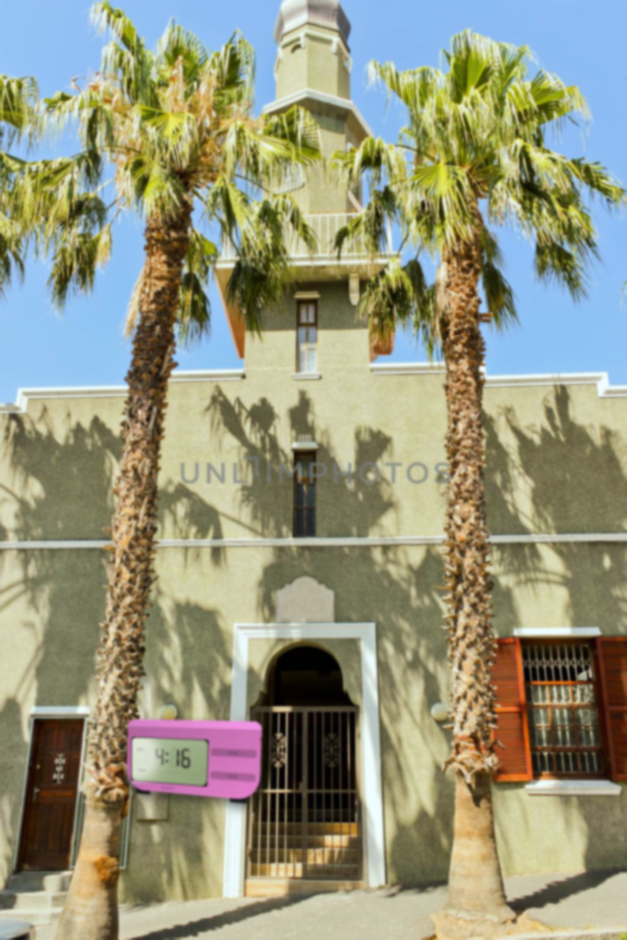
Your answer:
4:16
